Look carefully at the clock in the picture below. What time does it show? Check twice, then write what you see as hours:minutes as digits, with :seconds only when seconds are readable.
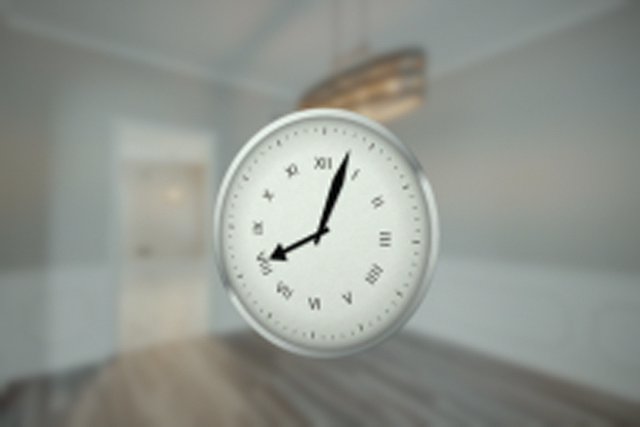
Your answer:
8:03
